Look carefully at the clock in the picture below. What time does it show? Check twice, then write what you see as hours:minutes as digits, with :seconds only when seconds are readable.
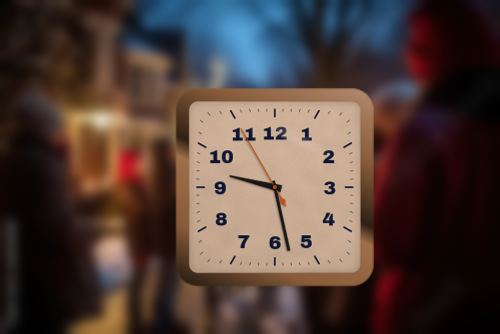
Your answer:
9:27:55
